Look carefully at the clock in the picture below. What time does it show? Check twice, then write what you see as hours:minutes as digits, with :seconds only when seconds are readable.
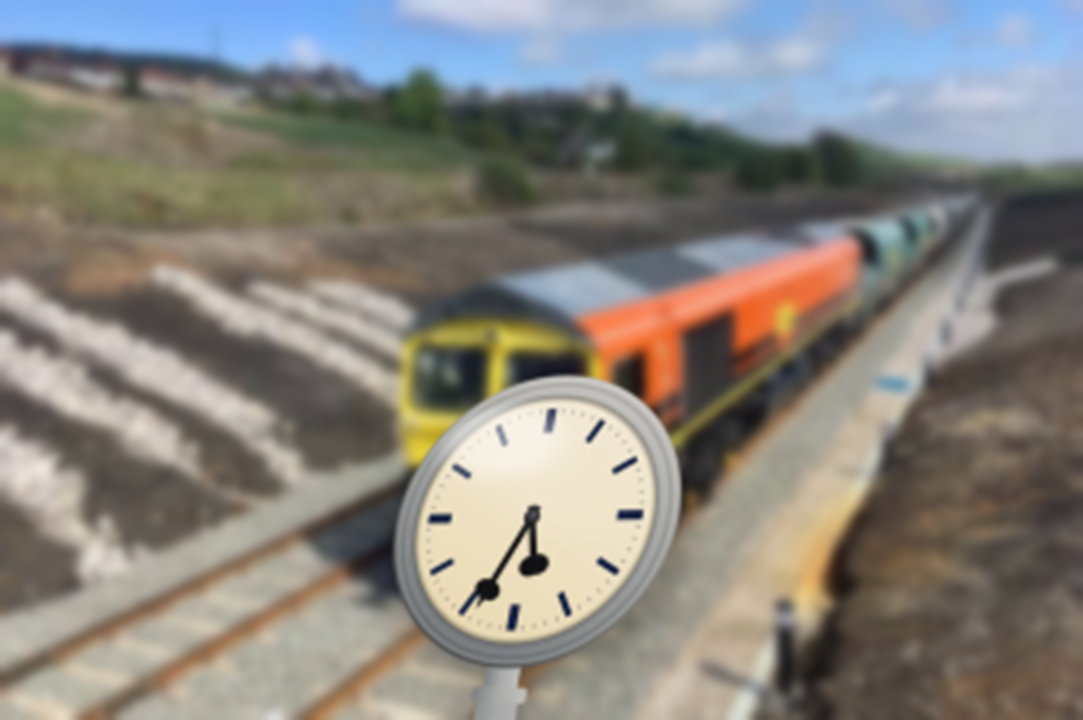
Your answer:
5:34
